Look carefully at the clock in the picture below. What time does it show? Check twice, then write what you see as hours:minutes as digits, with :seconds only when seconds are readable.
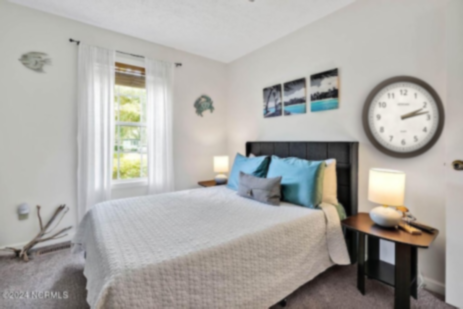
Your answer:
2:13
